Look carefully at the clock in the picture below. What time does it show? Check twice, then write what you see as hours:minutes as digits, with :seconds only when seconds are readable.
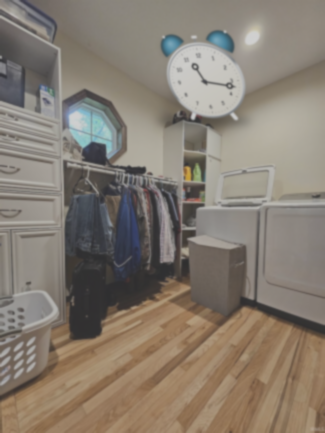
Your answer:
11:17
